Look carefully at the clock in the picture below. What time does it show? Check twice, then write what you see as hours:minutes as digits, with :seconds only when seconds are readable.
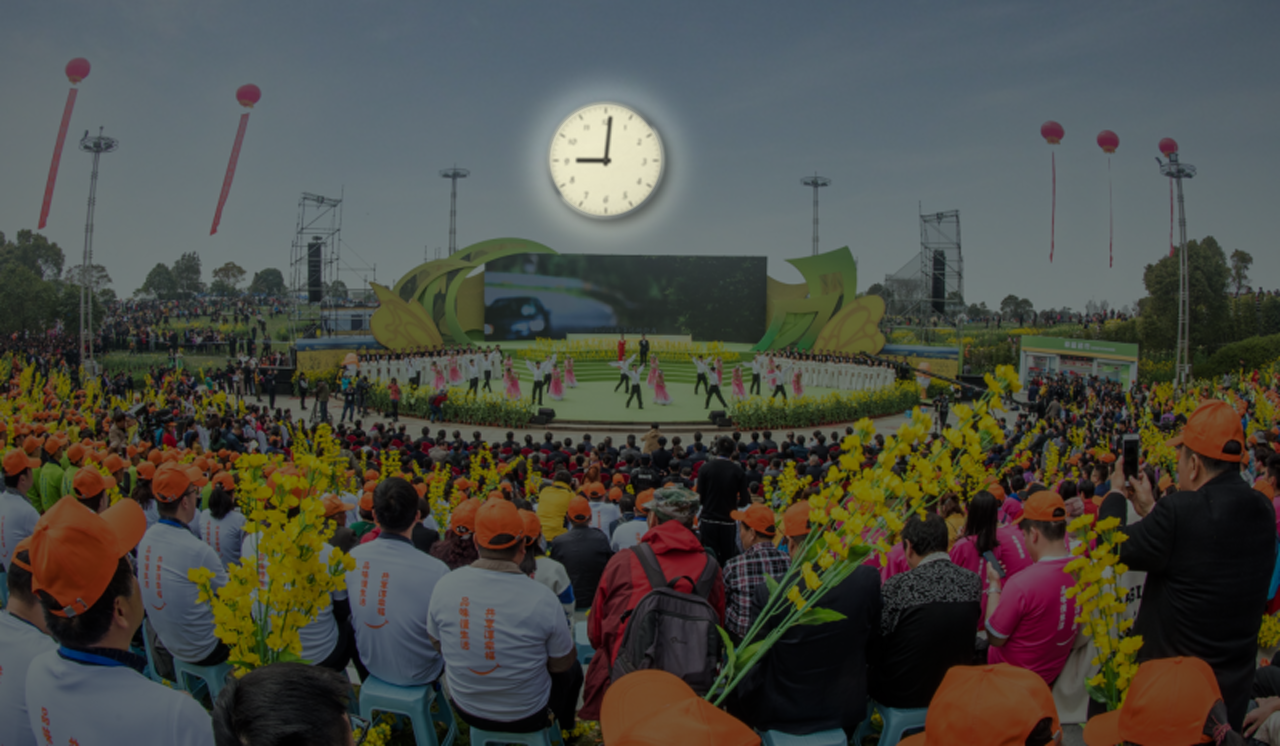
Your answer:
9:01
